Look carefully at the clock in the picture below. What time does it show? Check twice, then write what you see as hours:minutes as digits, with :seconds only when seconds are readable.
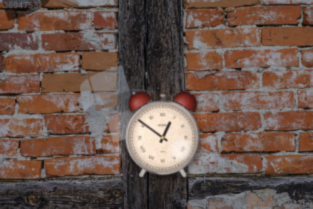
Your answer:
12:51
